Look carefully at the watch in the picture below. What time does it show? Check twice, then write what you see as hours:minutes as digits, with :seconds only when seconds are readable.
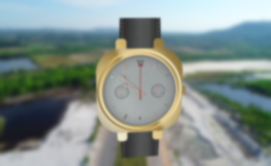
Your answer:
9:52
